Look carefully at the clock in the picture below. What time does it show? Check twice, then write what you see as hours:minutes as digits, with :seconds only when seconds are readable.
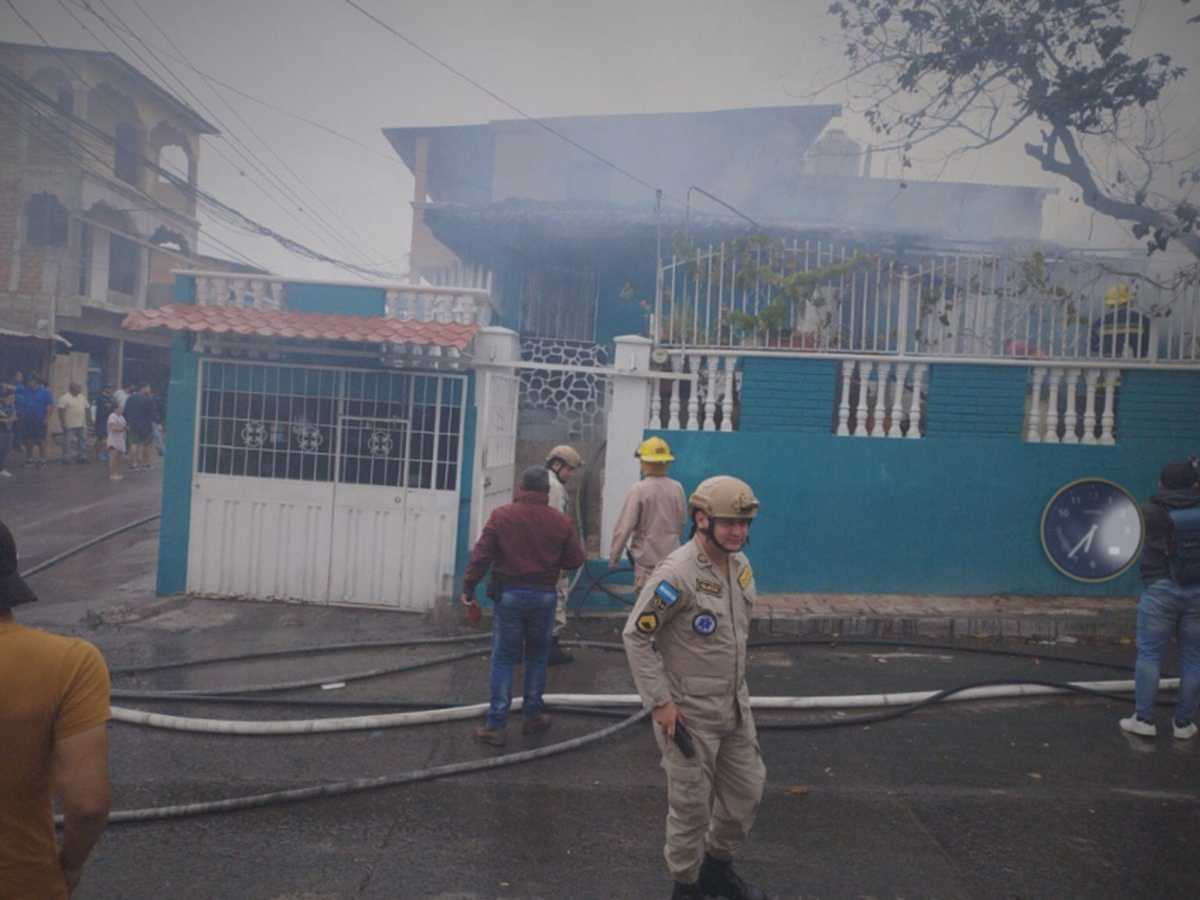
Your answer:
6:37
